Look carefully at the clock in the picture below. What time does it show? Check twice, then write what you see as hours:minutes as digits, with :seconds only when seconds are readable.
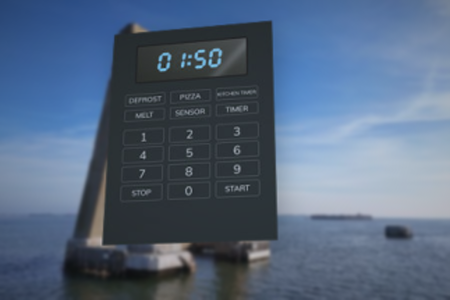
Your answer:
1:50
